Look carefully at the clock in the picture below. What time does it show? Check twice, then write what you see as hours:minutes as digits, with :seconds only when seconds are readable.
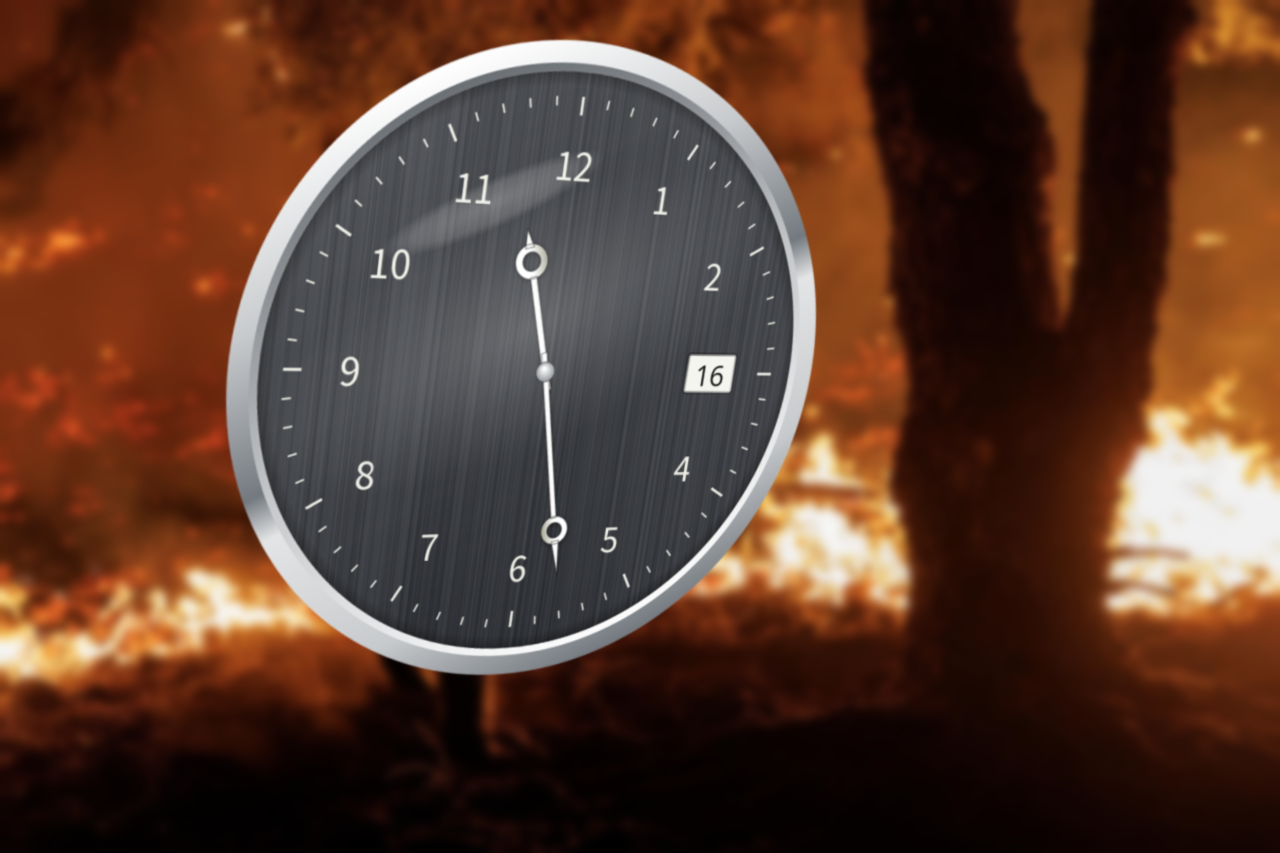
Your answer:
11:28
